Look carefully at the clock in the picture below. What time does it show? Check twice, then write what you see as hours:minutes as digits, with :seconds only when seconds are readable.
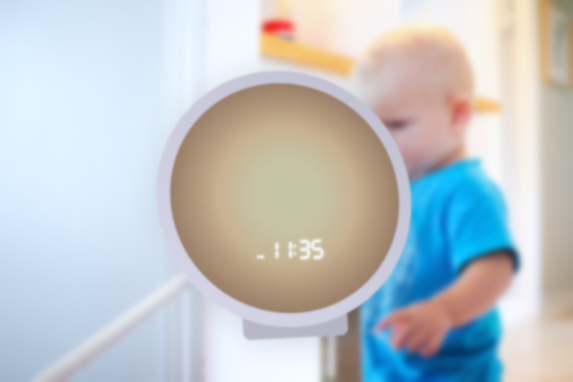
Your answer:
11:35
